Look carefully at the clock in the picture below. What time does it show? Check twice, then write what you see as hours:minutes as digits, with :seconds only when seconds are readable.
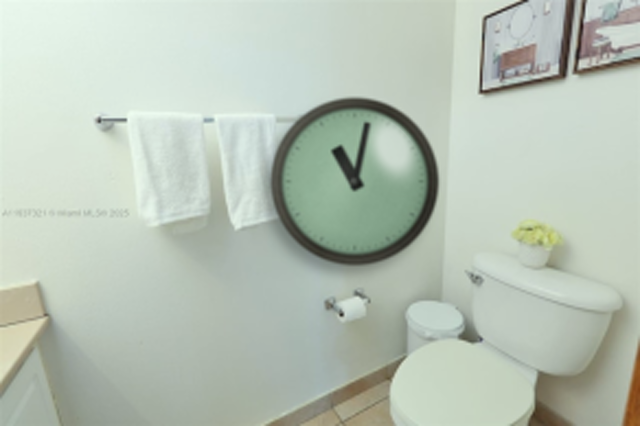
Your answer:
11:02
